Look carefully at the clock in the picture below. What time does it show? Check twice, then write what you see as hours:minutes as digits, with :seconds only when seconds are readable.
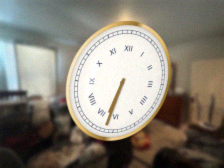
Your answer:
6:32
